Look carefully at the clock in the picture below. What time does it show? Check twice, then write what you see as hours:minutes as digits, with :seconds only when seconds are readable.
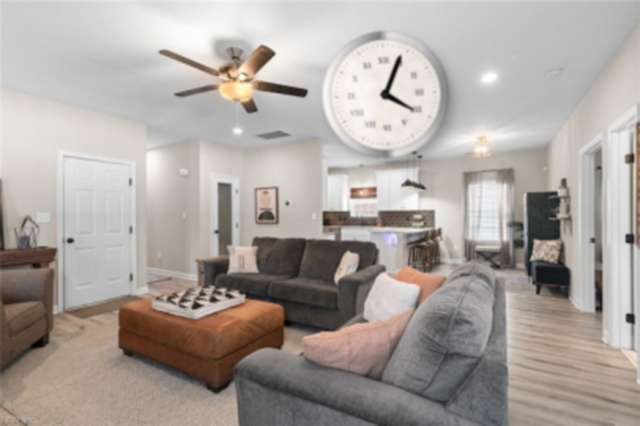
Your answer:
4:04
